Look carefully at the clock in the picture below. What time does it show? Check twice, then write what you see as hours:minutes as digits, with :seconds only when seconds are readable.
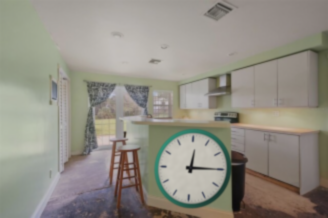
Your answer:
12:15
